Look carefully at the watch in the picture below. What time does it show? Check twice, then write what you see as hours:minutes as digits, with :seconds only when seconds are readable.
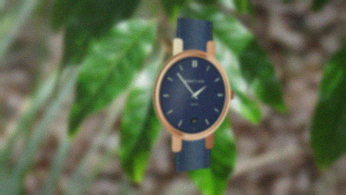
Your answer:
1:53
